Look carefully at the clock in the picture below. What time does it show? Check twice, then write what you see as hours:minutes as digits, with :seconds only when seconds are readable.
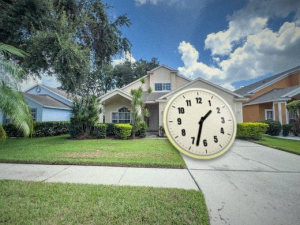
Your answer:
1:33
